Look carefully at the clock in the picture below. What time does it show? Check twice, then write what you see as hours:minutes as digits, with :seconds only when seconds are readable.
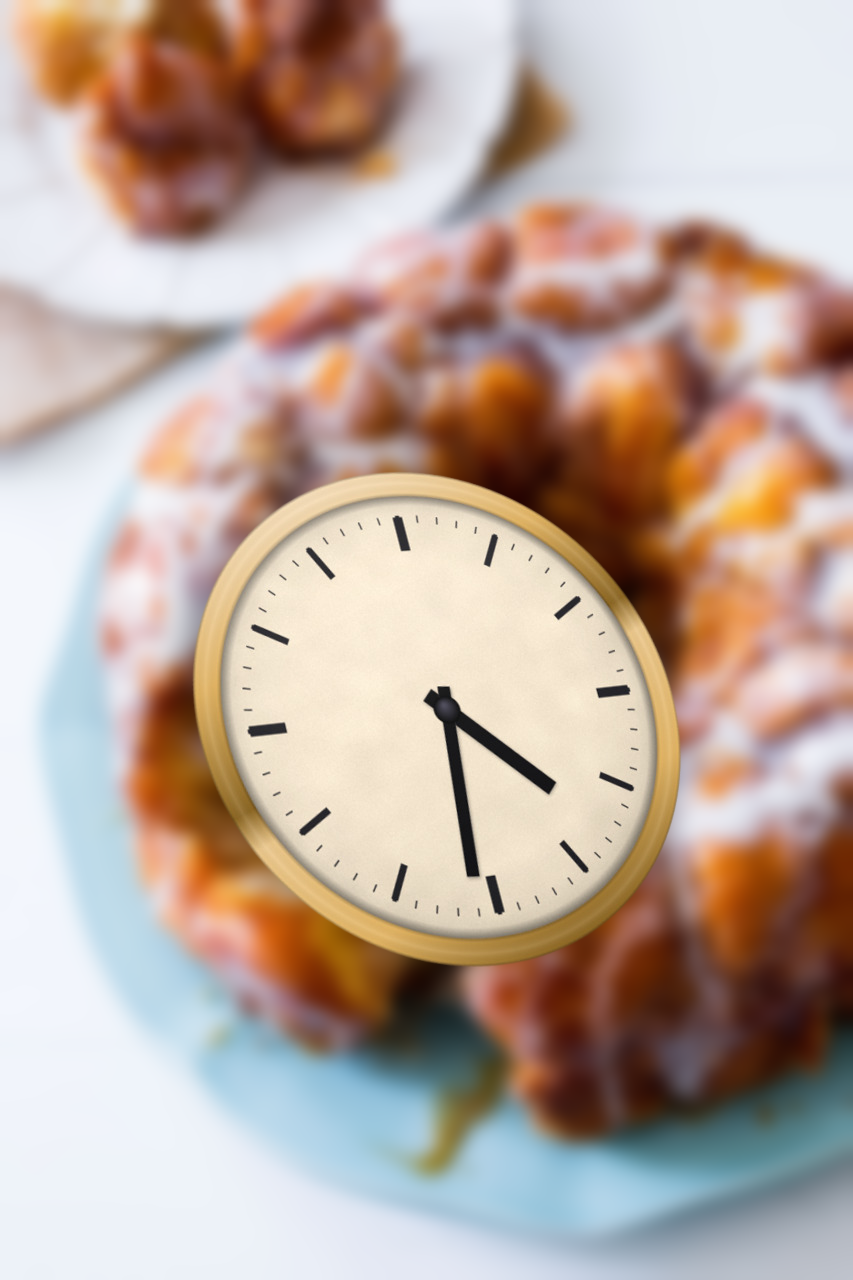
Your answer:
4:31
